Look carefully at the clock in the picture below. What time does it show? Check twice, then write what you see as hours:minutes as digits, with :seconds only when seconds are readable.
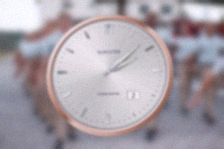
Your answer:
2:08
